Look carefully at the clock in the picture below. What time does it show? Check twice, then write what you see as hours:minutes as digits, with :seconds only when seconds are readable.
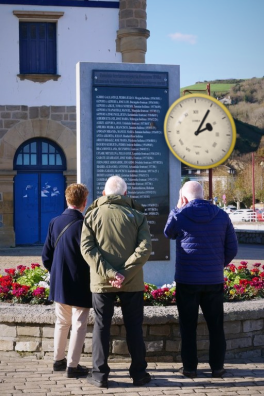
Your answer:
2:05
